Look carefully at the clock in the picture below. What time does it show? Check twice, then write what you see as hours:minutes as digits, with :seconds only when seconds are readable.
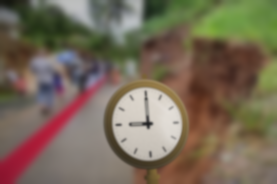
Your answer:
9:00
